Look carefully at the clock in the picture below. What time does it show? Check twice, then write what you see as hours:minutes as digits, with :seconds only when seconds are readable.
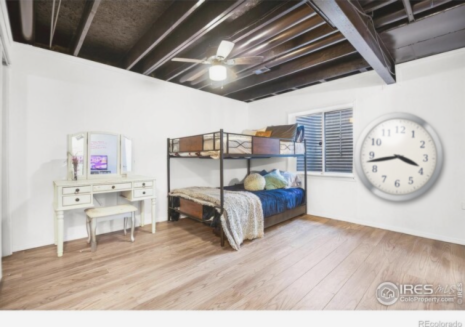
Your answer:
3:43
